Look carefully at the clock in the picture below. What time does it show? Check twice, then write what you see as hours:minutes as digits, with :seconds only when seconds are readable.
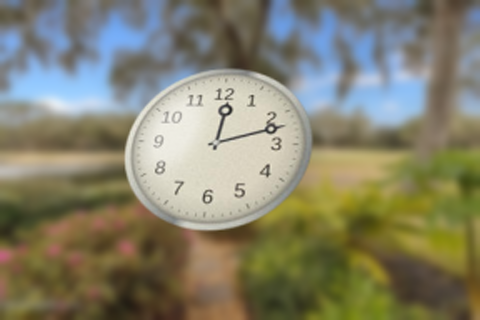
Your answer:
12:12
